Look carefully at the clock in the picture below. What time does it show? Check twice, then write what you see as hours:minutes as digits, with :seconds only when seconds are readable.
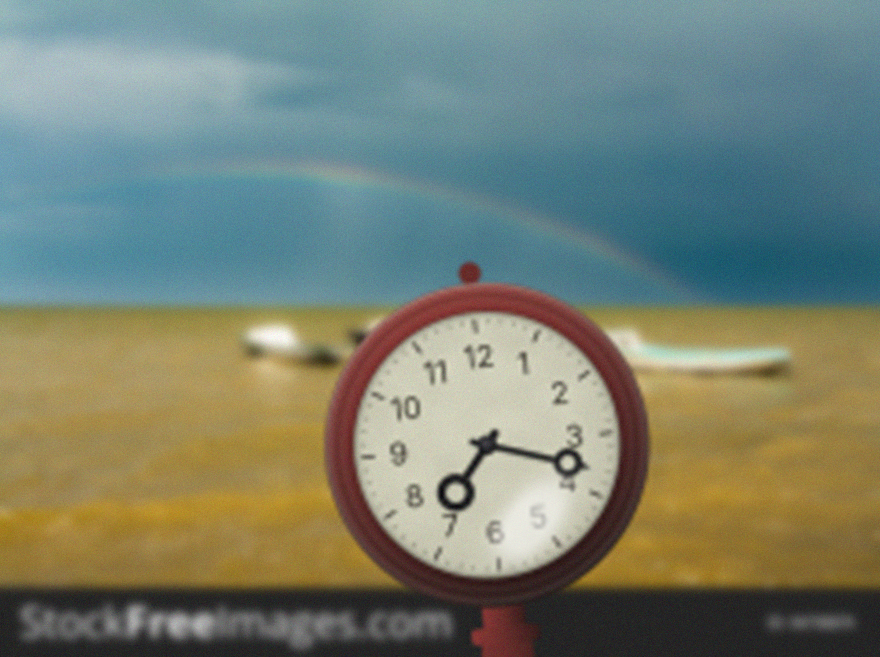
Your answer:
7:18
